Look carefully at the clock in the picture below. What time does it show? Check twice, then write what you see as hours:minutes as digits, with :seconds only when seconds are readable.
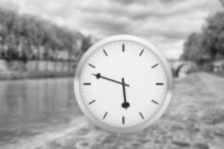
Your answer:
5:48
